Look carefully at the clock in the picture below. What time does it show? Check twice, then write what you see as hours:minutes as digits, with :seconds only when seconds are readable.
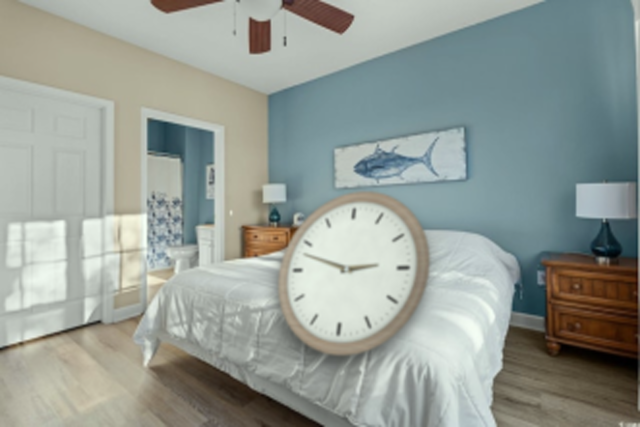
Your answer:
2:48
